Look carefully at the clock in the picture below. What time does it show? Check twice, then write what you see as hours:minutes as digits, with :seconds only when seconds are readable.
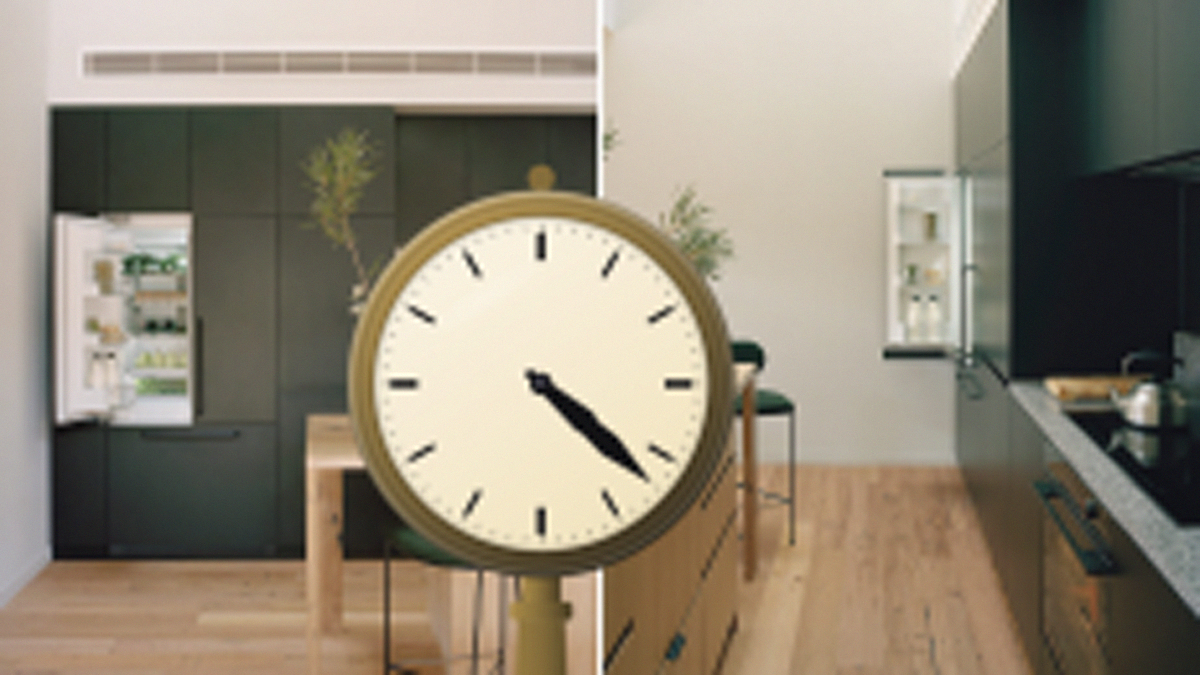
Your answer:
4:22
